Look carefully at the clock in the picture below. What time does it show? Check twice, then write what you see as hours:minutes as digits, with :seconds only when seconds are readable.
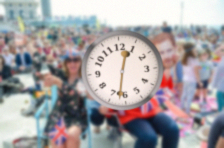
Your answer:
12:32
